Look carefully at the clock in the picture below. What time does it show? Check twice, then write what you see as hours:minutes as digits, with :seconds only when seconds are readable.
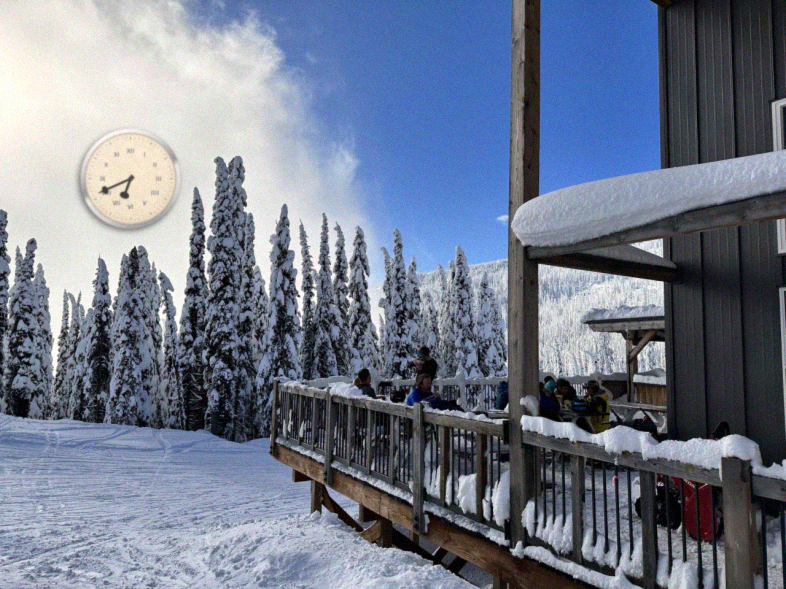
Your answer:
6:41
